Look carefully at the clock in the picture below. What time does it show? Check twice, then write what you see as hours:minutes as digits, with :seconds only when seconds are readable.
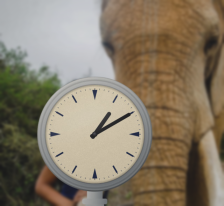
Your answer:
1:10
